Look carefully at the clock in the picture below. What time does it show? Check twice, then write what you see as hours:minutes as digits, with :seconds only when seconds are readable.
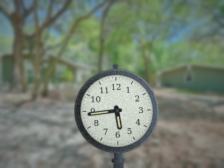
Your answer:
5:44
